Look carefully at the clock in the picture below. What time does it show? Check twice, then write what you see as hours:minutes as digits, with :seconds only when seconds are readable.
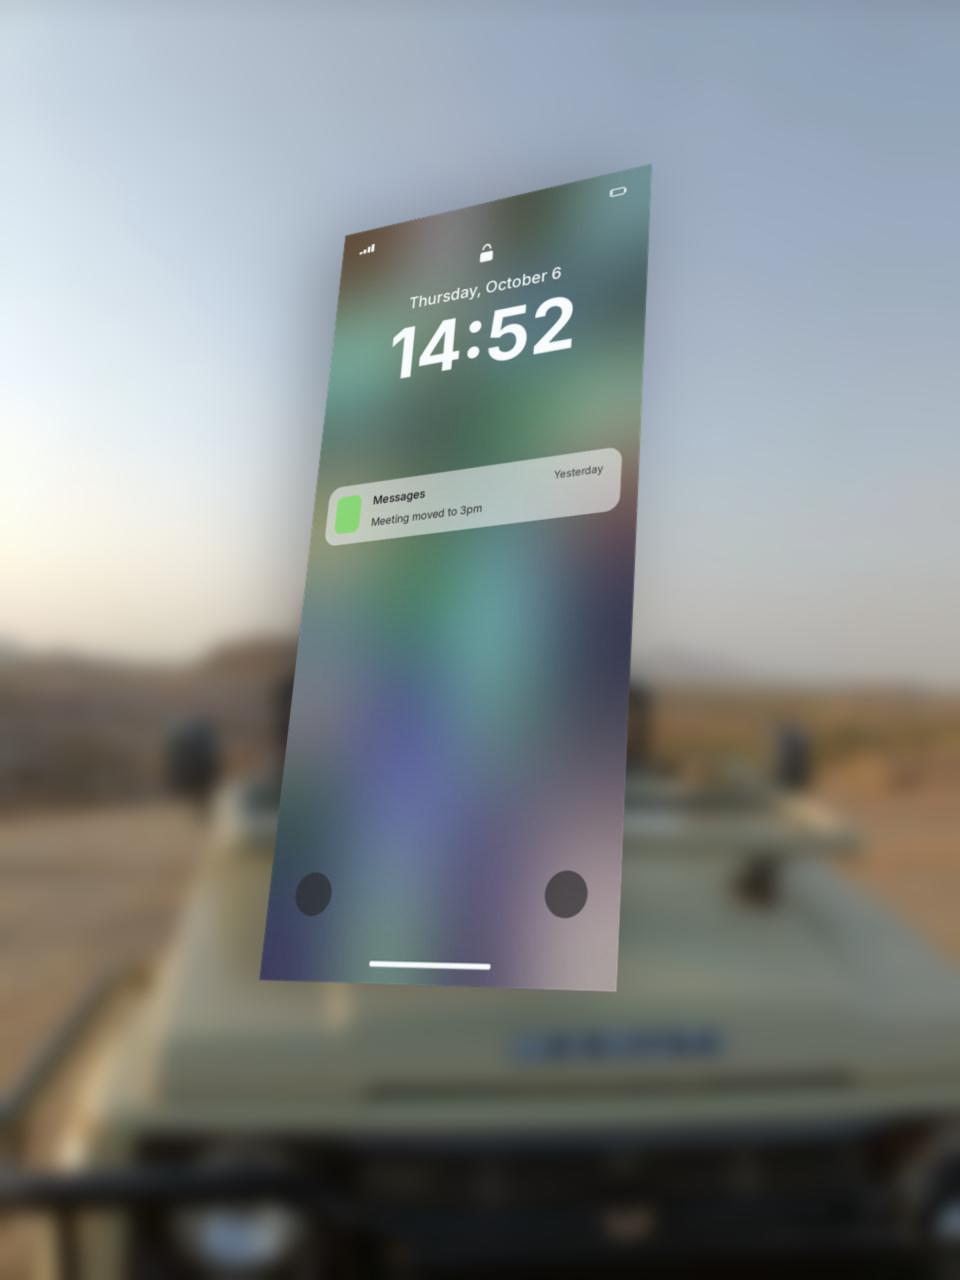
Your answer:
14:52
